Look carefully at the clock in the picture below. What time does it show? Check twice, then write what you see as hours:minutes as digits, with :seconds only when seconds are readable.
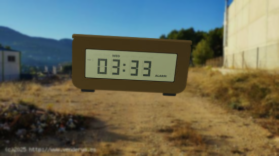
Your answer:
3:33
